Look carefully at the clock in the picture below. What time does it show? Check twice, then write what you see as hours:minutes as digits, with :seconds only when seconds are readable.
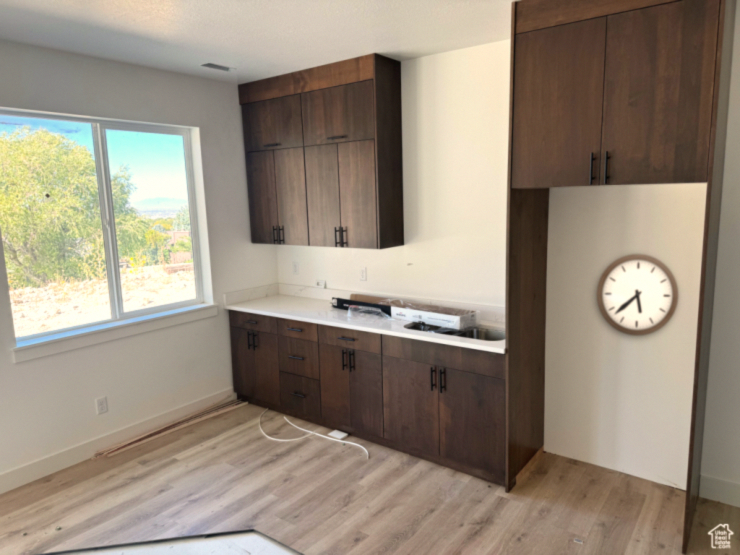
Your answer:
5:38
